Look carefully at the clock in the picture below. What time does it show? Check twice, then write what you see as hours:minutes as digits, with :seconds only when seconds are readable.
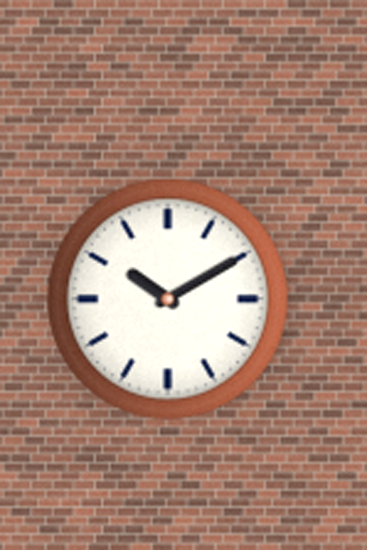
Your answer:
10:10
